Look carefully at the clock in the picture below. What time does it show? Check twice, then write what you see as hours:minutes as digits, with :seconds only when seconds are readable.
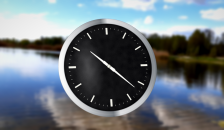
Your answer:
10:22
